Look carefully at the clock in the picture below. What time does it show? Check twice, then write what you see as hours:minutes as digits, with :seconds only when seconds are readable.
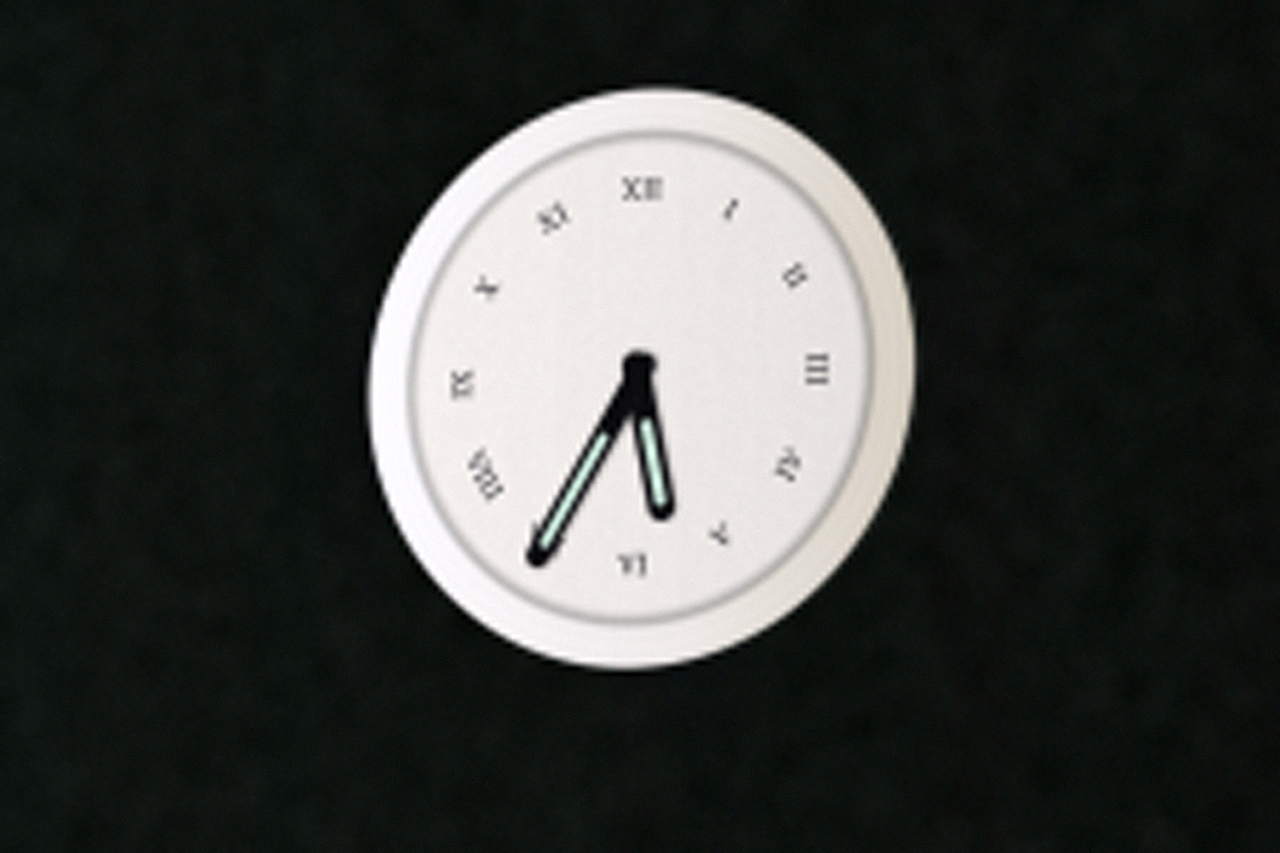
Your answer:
5:35
